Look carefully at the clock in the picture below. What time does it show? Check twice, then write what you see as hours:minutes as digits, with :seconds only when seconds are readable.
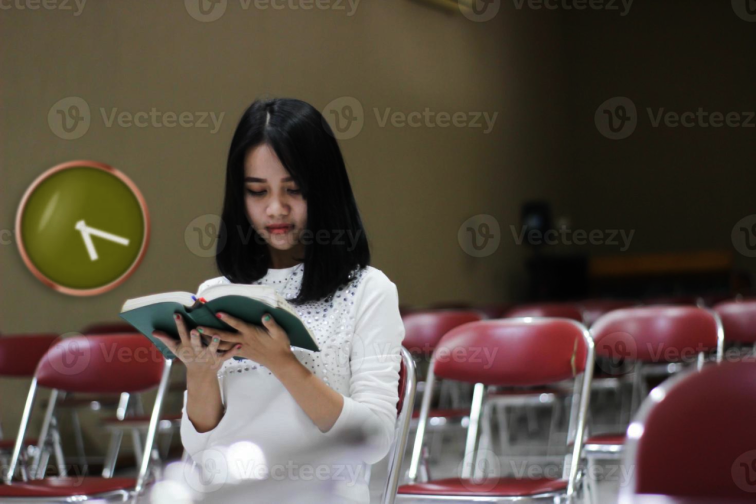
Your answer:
5:18
